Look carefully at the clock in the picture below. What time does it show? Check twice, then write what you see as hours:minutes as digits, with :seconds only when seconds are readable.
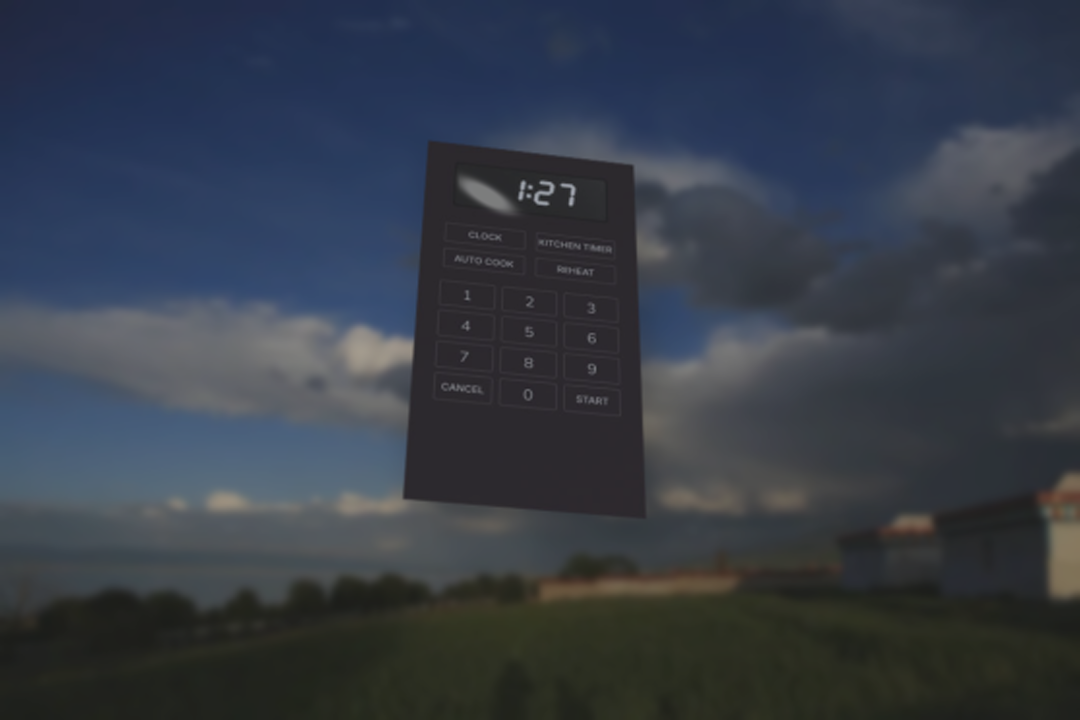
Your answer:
1:27
